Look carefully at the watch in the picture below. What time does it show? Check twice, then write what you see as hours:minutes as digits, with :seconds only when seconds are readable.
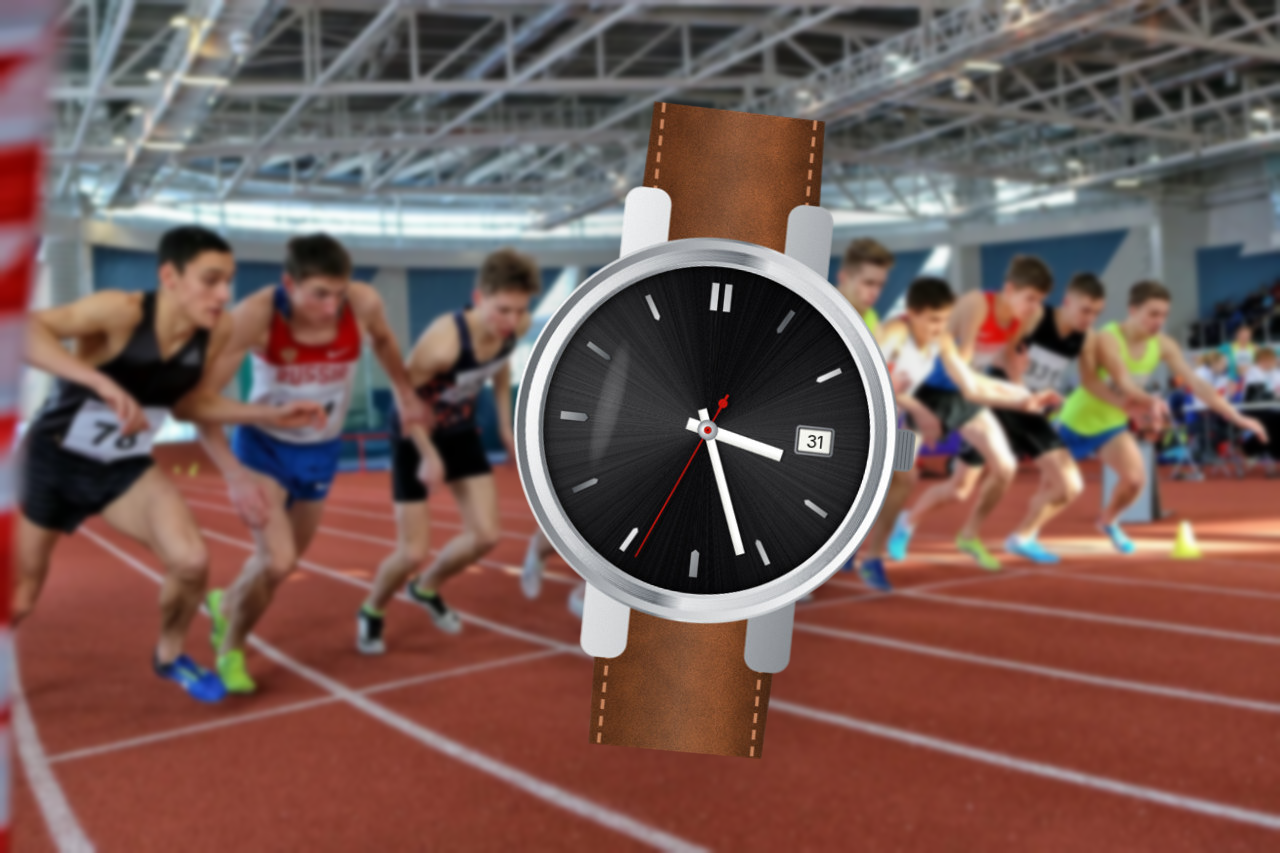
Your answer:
3:26:34
